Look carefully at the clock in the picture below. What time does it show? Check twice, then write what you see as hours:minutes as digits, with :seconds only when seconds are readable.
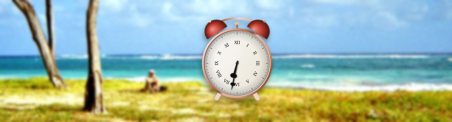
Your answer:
6:32
